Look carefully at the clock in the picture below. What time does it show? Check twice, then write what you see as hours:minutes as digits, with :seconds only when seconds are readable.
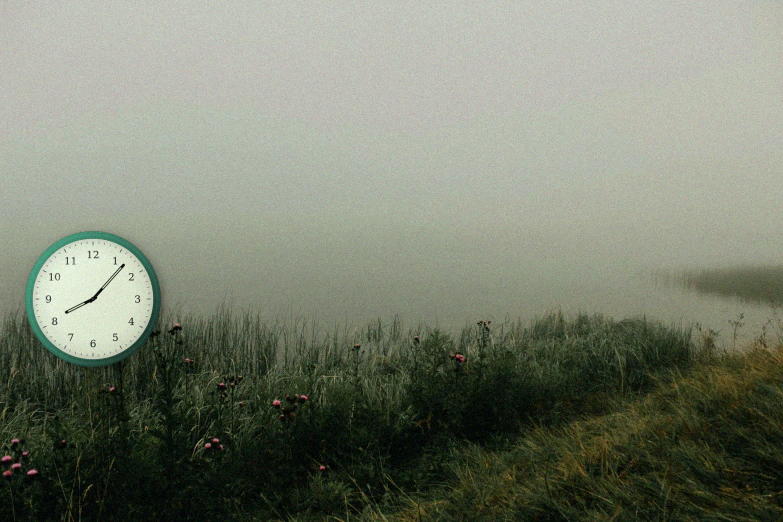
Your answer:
8:07
